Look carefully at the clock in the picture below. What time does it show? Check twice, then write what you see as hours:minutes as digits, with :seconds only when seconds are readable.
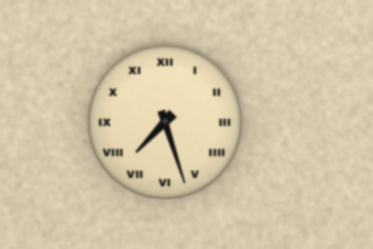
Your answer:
7:27
